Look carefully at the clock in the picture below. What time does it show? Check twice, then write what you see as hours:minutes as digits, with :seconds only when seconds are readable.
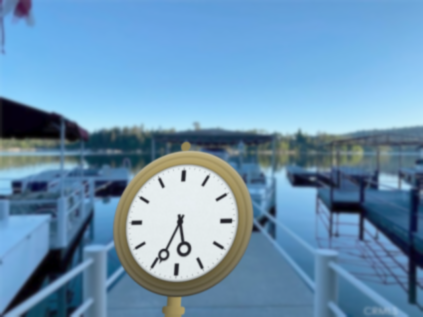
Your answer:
5:34
